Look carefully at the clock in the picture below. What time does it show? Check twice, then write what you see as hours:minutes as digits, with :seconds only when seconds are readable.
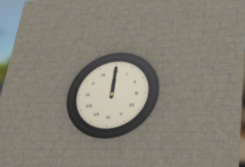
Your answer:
12:00
